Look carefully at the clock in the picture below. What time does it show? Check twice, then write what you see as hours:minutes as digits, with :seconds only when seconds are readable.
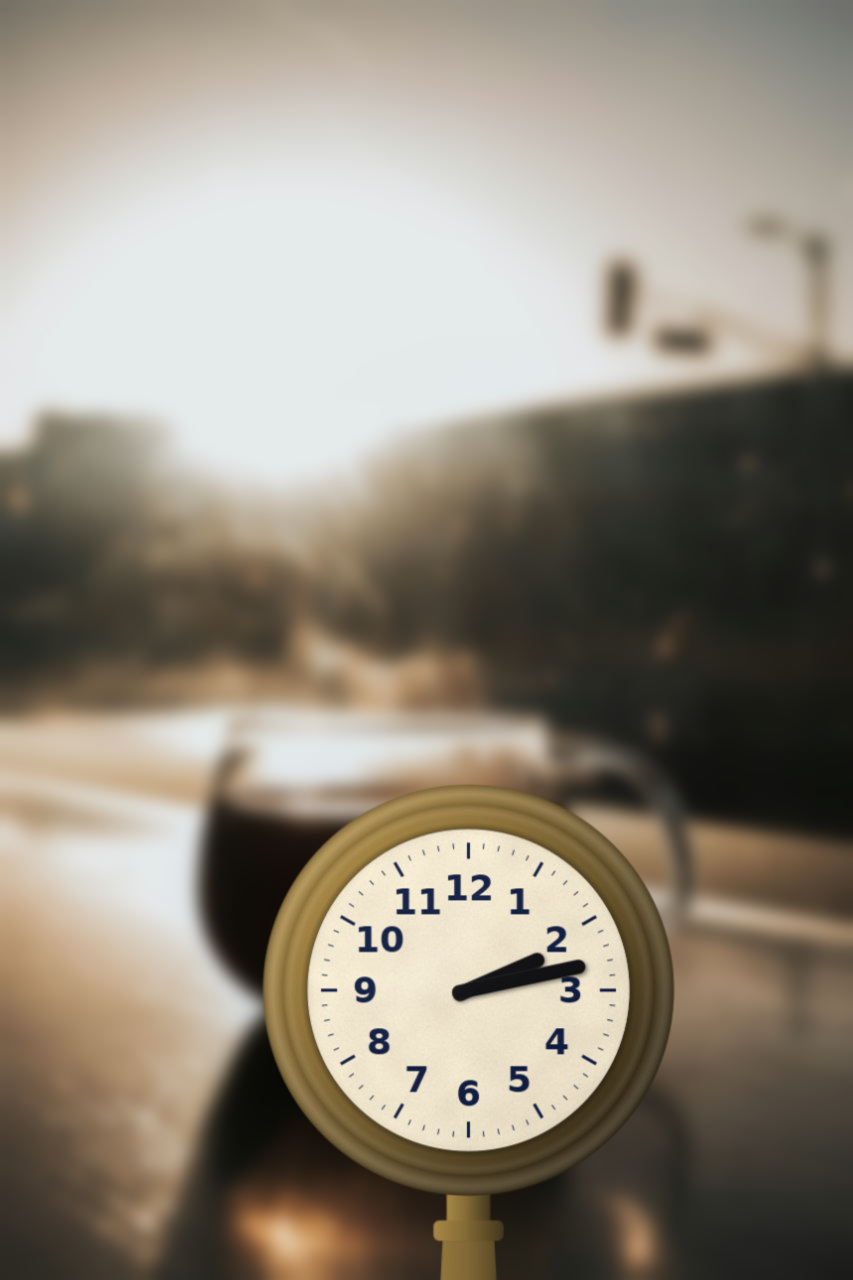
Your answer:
2:13
